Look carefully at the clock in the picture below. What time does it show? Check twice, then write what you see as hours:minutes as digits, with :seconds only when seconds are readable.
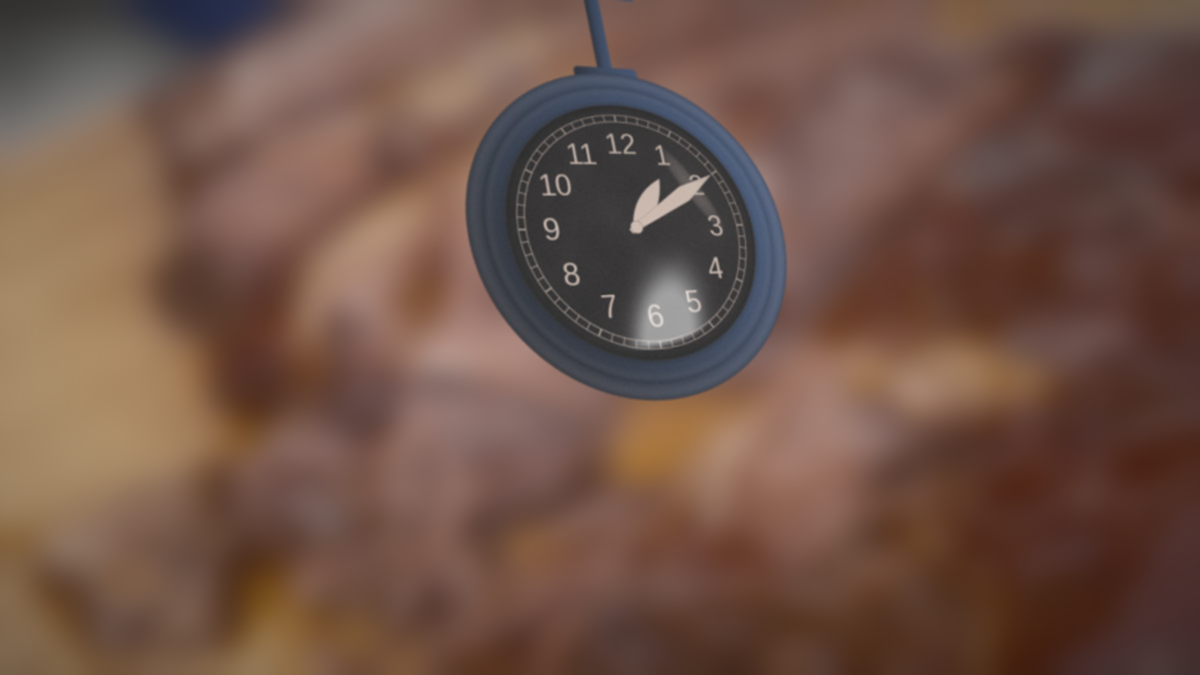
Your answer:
1:10
